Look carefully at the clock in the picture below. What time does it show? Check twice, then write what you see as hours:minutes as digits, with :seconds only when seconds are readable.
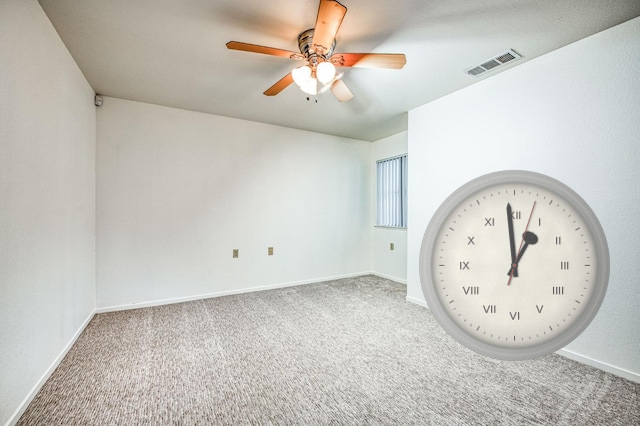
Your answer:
12:59:03
